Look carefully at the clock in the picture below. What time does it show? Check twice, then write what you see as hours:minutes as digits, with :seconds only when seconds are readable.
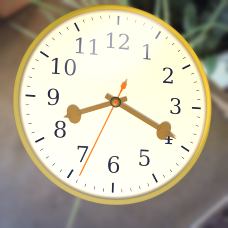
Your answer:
8:19:34
